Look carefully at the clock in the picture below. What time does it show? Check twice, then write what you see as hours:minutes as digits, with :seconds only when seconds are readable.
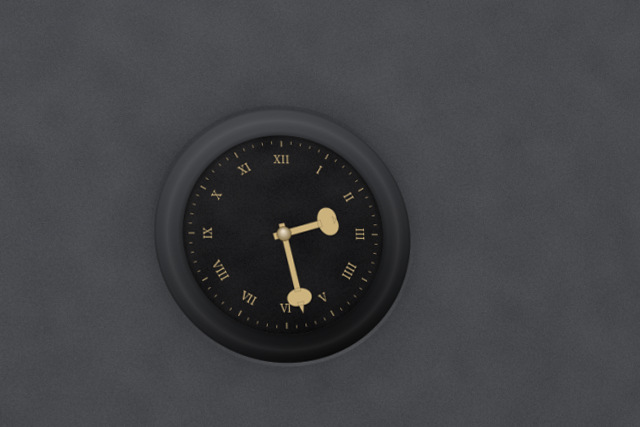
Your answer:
2:28
